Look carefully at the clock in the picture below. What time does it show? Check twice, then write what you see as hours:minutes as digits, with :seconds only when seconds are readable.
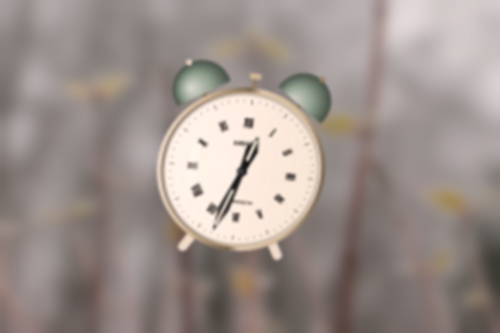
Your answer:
12:33
